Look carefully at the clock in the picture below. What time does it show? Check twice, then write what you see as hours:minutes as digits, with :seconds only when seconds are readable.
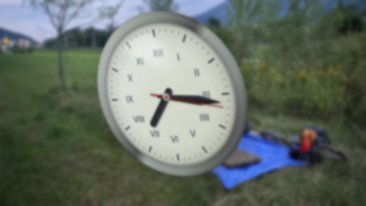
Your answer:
7:16:17
